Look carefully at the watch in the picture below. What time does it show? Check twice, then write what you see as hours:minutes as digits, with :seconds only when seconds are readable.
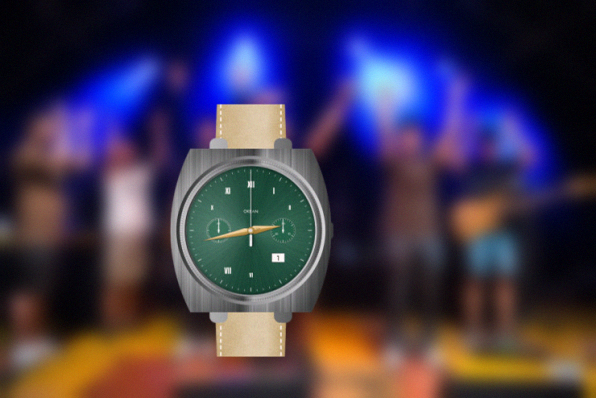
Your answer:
2:43
